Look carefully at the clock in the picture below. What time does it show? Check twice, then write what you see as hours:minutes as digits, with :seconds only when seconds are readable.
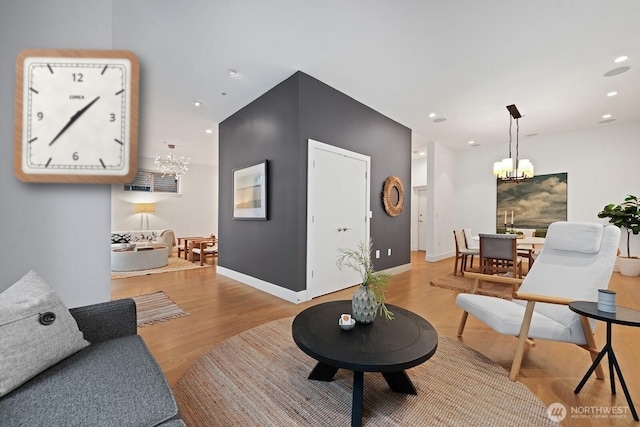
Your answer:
1:37
